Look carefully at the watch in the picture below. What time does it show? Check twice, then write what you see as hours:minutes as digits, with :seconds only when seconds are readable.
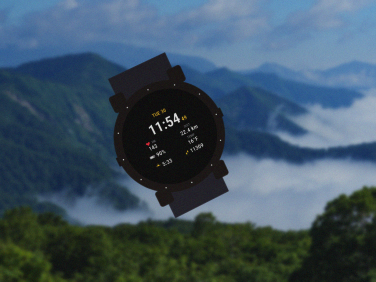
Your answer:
11:54
